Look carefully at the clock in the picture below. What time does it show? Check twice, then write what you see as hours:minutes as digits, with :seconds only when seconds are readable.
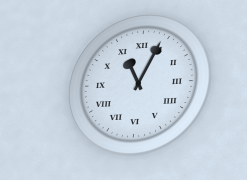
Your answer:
11:04
